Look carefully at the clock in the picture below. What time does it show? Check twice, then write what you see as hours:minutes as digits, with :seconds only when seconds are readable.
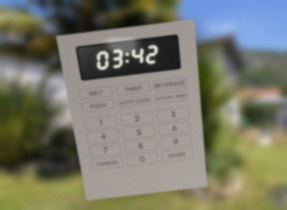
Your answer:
3:42
